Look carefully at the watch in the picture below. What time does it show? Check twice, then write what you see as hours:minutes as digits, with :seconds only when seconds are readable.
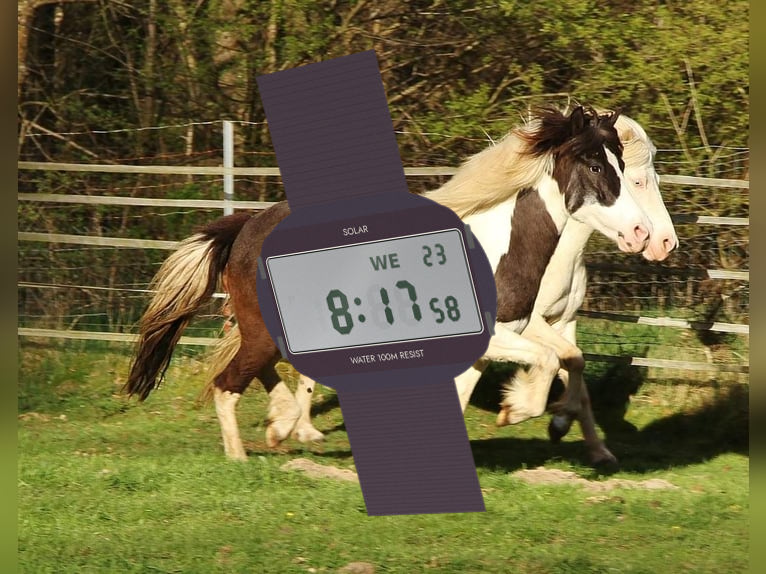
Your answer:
8:17:58
